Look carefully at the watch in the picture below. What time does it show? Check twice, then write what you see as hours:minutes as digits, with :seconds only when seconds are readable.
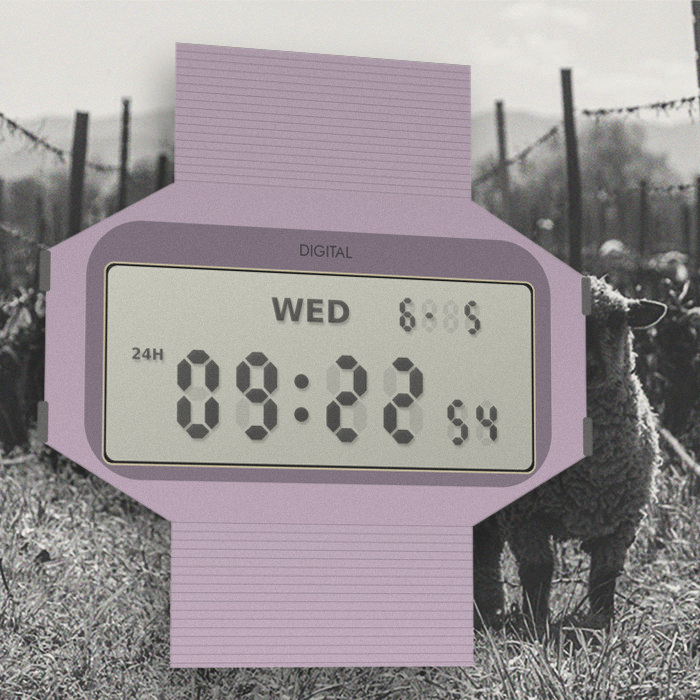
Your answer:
9:22:54
